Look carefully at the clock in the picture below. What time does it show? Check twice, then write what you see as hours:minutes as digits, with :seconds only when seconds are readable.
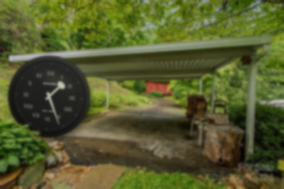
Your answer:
1:26
